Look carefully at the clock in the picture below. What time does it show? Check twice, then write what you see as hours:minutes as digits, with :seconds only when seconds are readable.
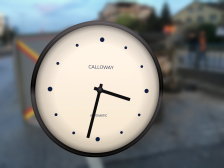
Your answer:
3:32
